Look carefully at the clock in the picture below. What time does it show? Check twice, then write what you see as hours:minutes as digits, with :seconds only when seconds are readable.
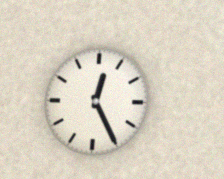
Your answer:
12:25
